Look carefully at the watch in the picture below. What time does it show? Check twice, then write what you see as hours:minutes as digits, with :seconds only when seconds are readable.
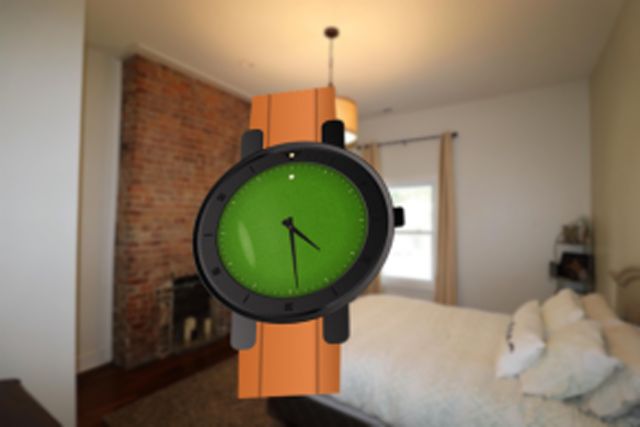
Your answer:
4:29
